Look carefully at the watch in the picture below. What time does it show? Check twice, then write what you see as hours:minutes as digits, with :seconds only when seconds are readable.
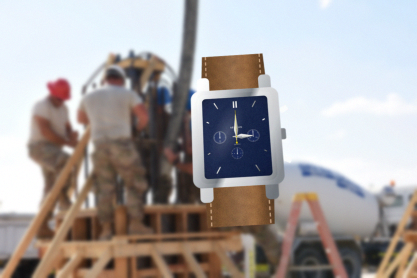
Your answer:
3:00
